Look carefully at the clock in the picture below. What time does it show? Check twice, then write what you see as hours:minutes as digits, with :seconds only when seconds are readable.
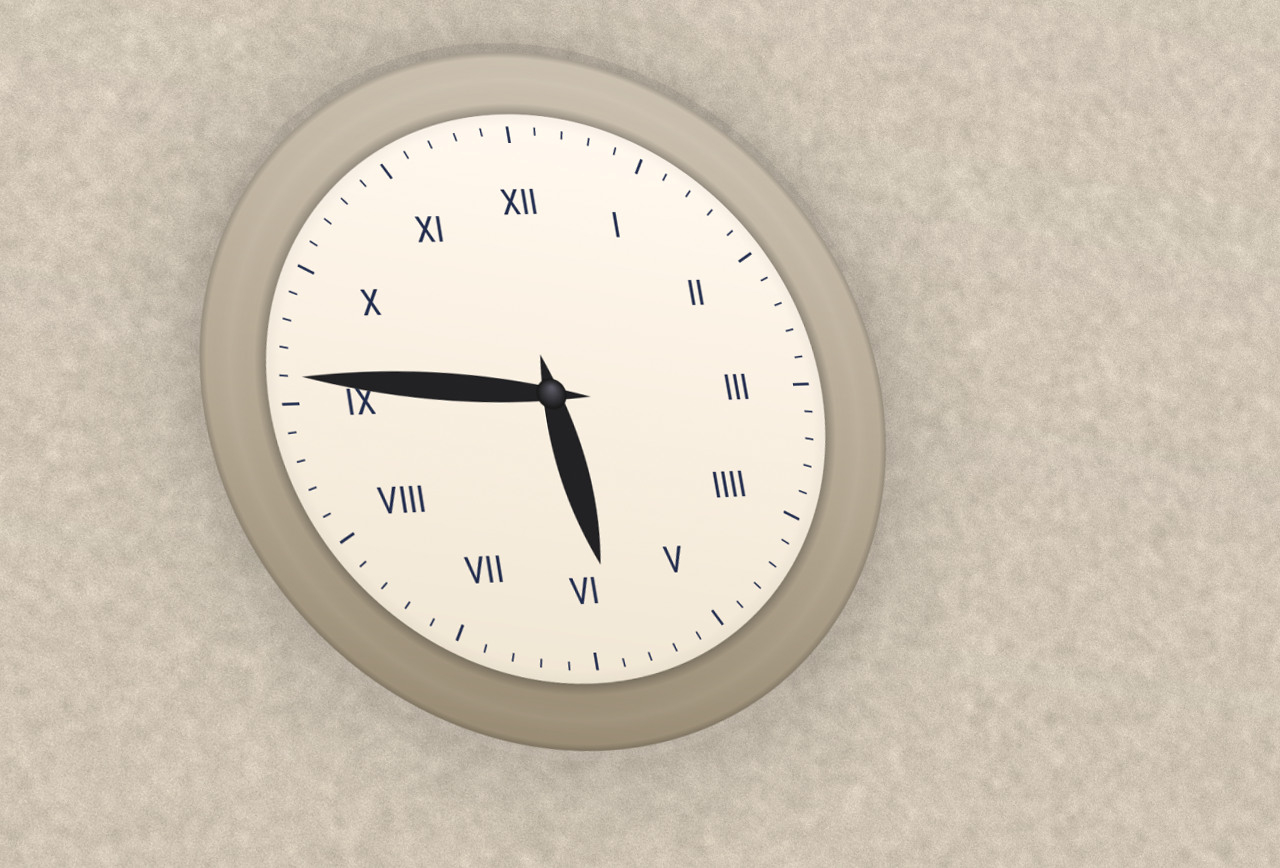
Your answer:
5:46
